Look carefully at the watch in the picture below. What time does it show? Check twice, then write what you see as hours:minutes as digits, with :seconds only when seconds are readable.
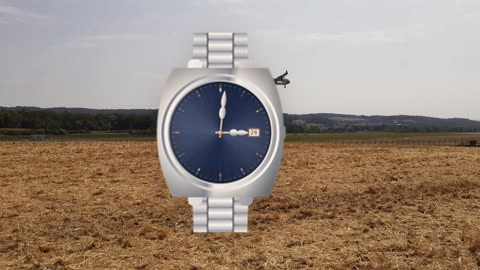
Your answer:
3:01
